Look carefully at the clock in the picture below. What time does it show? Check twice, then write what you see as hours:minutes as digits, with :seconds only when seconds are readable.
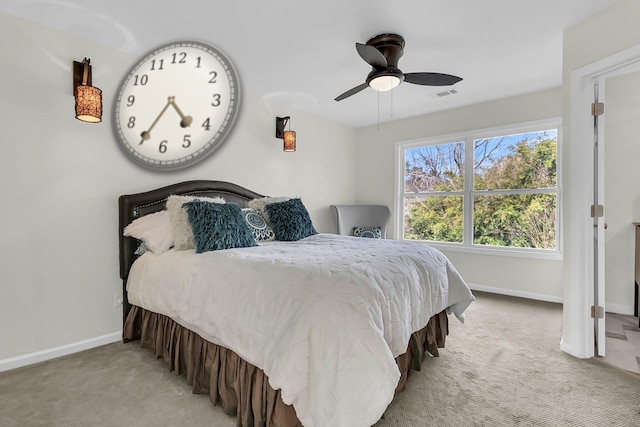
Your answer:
4:35
